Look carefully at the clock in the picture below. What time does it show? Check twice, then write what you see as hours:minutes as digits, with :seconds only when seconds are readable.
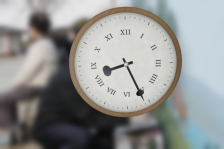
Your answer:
8:26
